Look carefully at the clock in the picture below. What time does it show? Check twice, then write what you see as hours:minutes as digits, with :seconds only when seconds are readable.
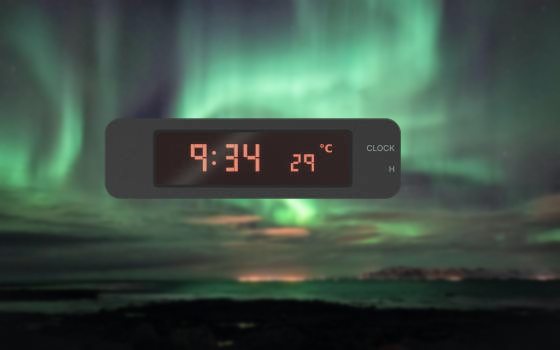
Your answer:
9:34
